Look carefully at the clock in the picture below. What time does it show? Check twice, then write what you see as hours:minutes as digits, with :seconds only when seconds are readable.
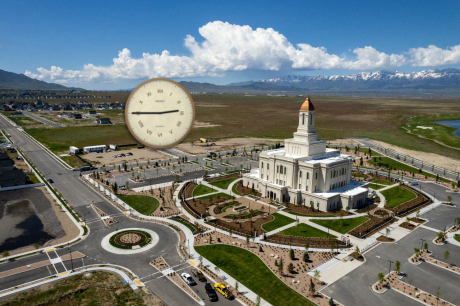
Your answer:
2:45
